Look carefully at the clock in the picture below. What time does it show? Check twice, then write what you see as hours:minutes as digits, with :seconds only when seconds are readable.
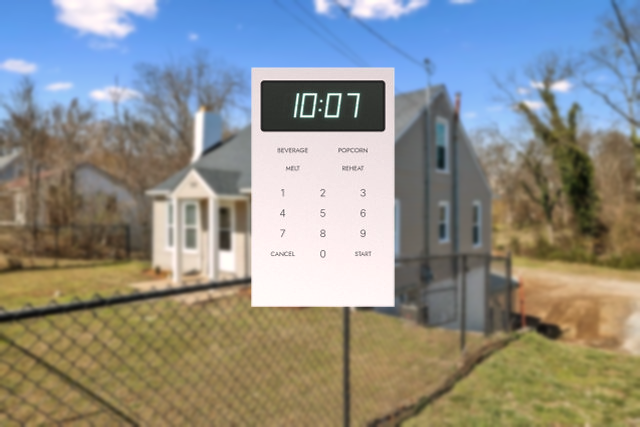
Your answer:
10:07
